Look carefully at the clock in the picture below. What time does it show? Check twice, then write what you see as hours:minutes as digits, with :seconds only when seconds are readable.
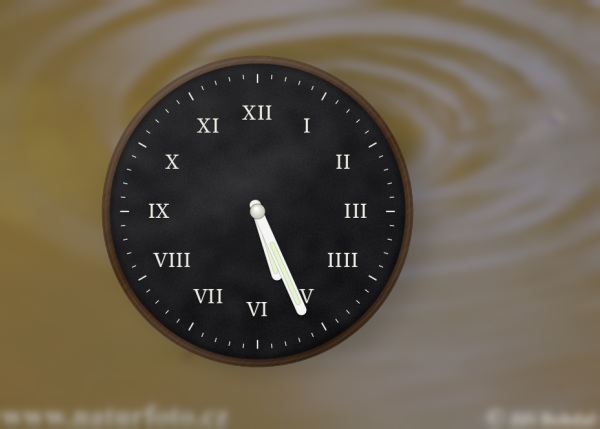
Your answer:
5:26
